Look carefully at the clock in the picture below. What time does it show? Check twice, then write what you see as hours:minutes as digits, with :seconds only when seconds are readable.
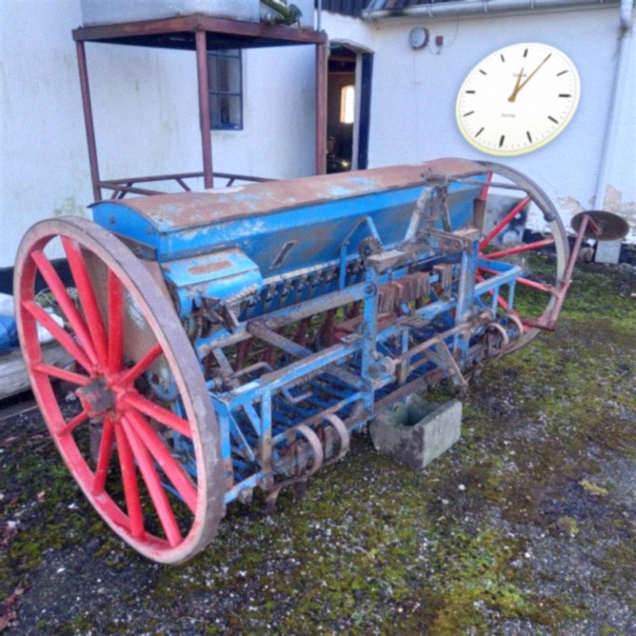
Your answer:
12:05
